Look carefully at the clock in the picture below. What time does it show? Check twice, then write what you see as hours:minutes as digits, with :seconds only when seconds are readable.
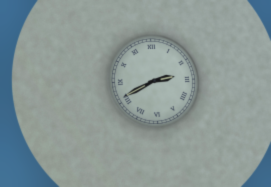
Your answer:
2:41
